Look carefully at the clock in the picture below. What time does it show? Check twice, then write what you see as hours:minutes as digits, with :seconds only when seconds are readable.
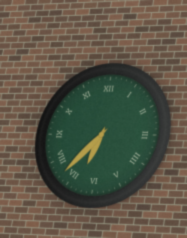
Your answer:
6:37
